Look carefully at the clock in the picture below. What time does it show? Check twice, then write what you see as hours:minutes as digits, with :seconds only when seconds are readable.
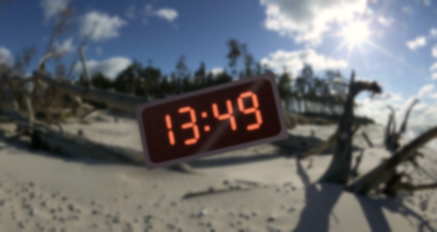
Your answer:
13:49
